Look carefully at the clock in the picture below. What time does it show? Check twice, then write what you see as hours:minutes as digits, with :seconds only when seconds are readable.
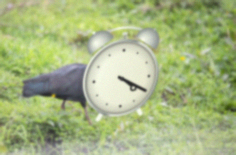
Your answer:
4:20
